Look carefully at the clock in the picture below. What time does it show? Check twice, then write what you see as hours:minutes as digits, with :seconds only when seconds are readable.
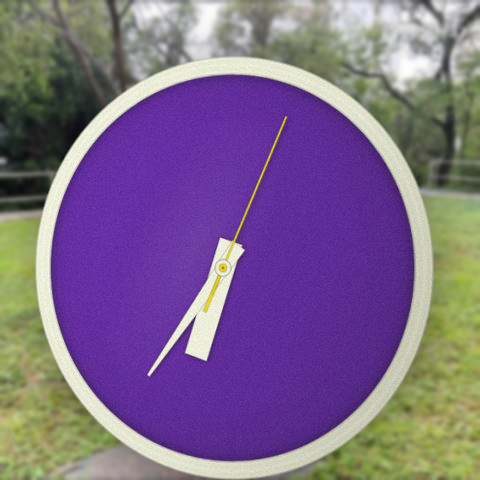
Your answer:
6:36:04
